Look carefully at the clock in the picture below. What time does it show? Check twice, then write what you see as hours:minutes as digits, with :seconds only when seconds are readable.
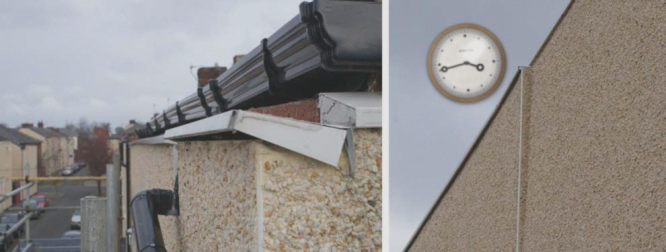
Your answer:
3:43
